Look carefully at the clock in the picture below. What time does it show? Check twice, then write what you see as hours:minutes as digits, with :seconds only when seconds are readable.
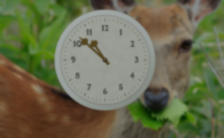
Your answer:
10:52
